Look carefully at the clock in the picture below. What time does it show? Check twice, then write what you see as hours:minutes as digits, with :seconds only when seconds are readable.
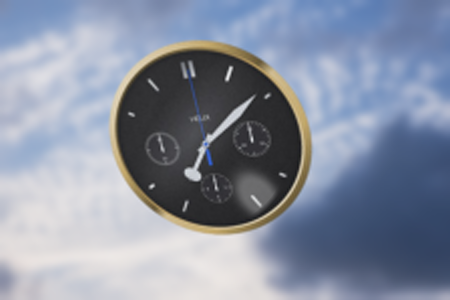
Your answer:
7:09
